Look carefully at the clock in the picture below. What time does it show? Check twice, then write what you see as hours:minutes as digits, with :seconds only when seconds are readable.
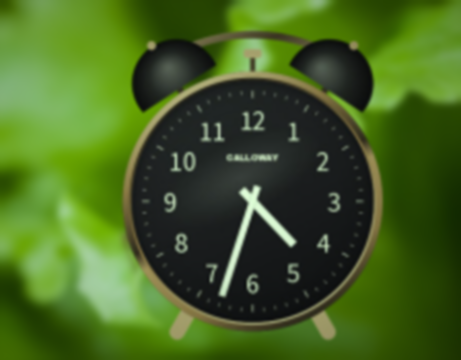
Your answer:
4:33
